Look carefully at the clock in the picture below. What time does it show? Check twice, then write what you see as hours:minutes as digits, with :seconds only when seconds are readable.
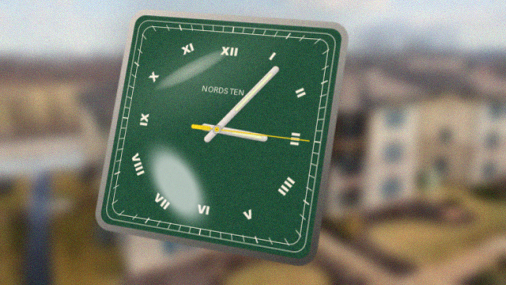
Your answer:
3:06:15
